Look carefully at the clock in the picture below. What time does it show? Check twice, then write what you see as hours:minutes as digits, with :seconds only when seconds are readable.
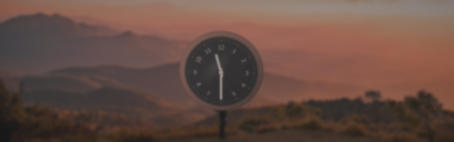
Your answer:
11:30
